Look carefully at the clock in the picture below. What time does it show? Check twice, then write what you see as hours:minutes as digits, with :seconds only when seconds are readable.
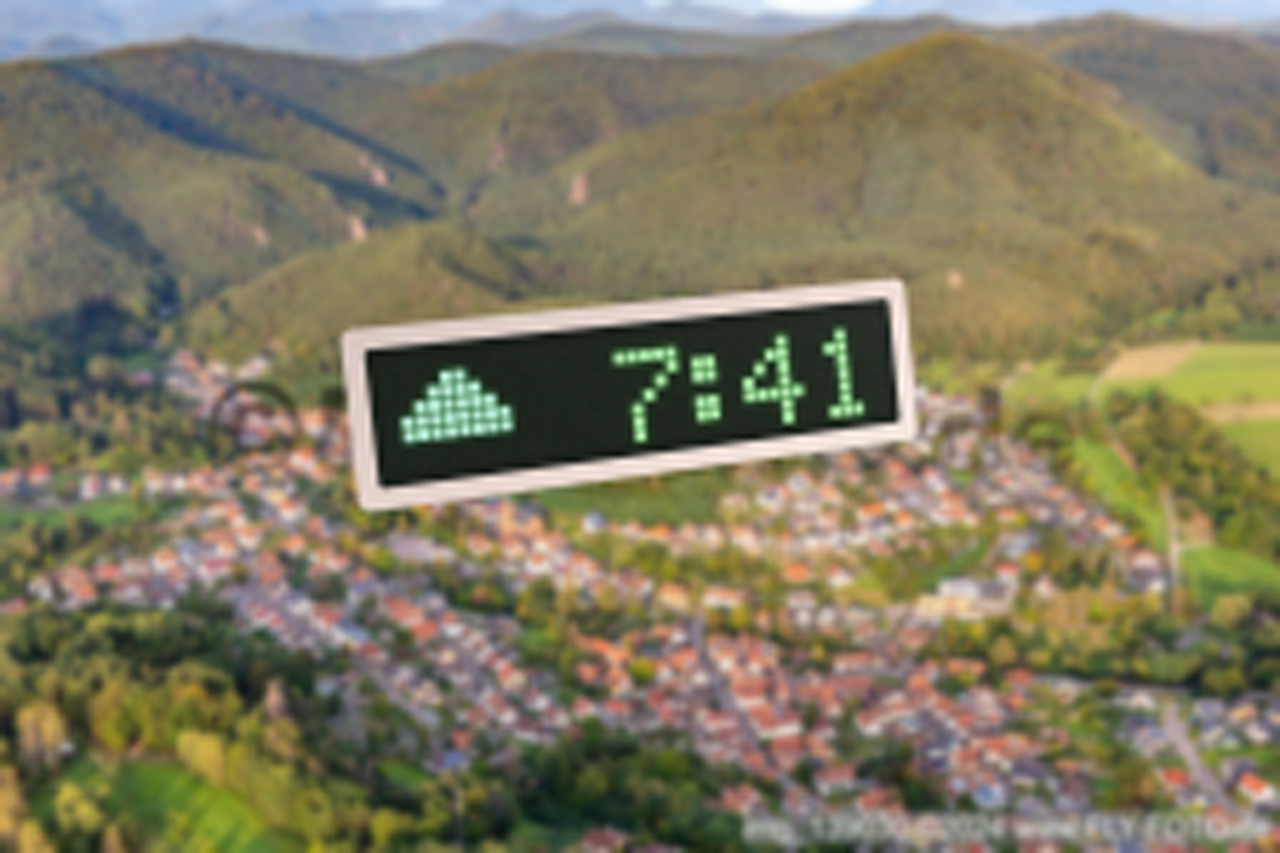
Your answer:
7:41
